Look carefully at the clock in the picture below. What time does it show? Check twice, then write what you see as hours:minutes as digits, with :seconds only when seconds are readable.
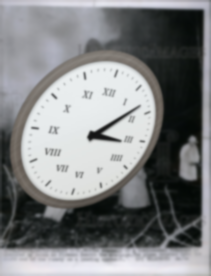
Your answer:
3:08
